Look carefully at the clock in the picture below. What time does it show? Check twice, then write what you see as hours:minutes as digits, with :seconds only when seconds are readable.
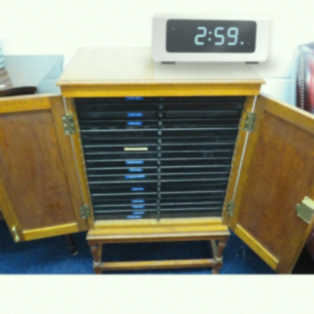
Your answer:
2:59
